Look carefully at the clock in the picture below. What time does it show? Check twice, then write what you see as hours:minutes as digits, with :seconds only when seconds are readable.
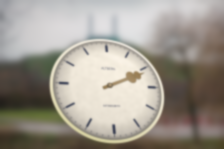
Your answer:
2:11
